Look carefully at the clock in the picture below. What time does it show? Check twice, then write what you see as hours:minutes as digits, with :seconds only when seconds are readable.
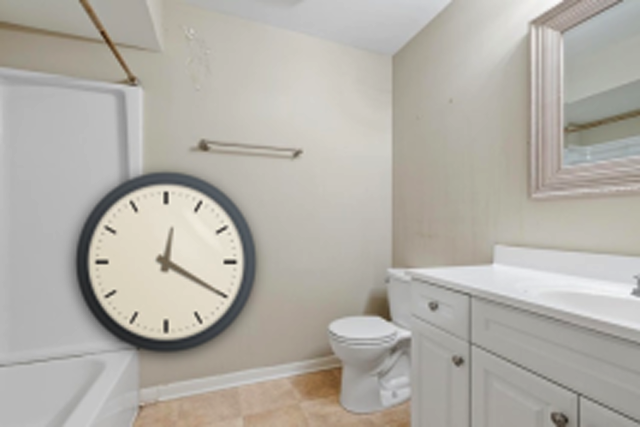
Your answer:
12:20
